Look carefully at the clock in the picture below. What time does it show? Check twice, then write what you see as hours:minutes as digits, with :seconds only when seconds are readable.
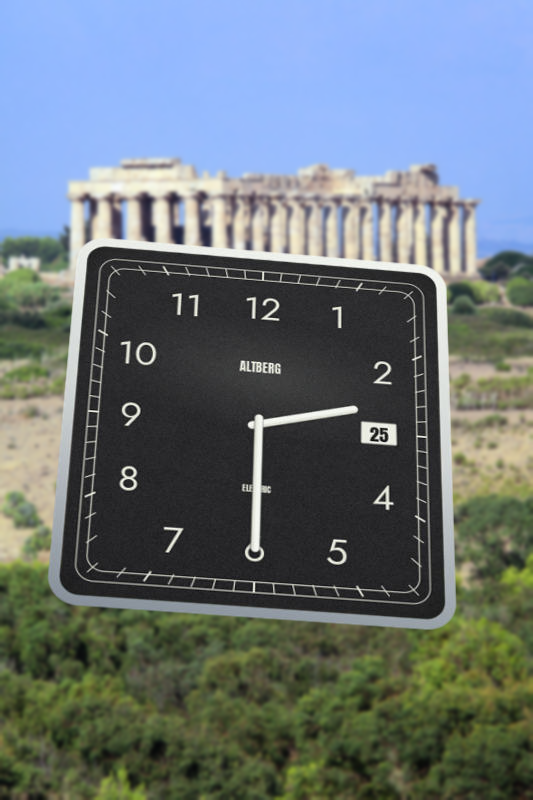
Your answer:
2:30
